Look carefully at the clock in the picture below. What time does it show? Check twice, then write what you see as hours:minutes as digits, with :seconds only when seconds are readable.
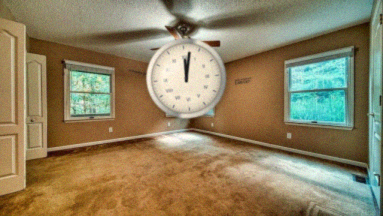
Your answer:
12:02
